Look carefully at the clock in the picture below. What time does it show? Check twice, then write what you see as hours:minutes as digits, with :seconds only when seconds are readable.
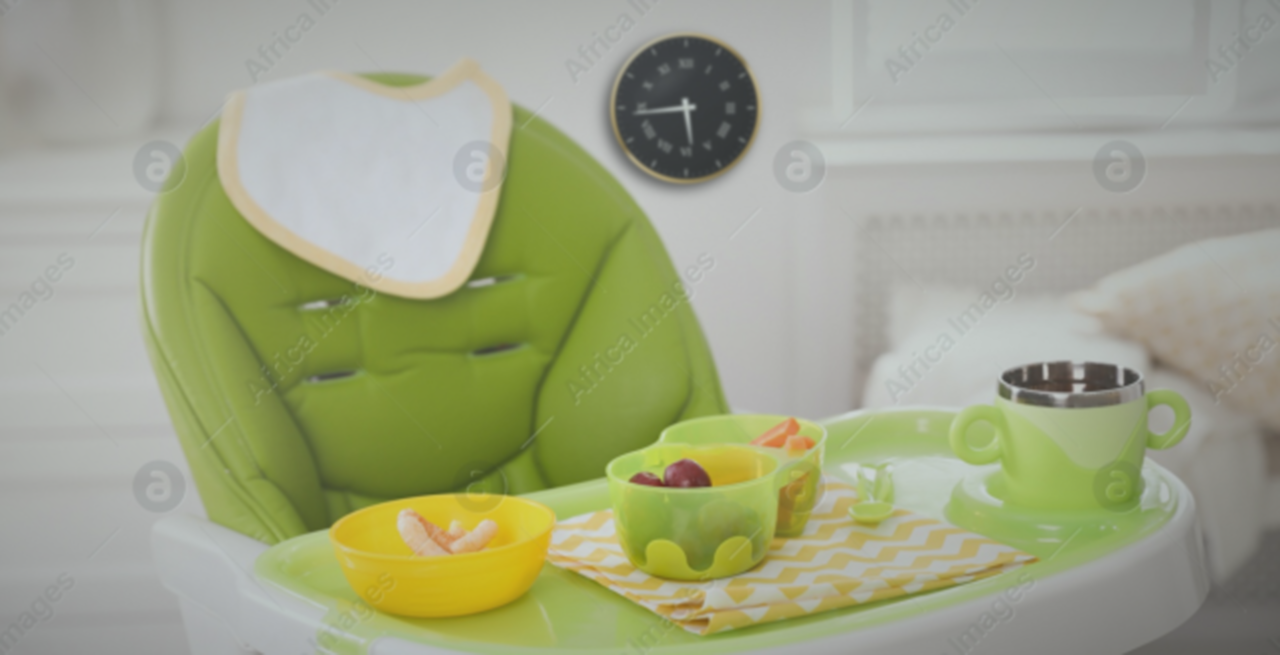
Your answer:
5:44
